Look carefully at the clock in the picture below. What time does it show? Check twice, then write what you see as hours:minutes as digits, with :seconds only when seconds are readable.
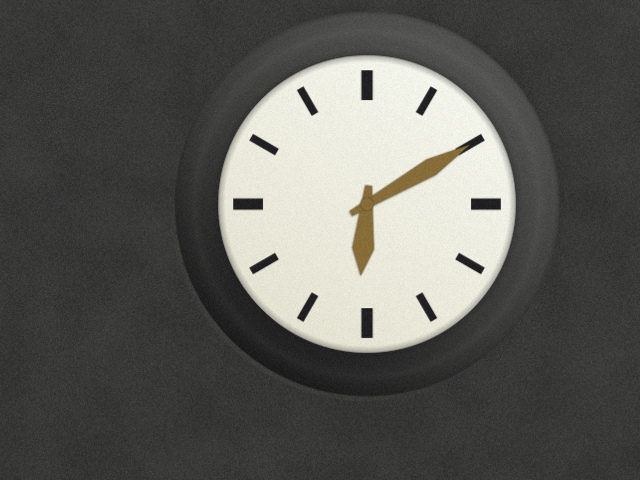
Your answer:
6:10
